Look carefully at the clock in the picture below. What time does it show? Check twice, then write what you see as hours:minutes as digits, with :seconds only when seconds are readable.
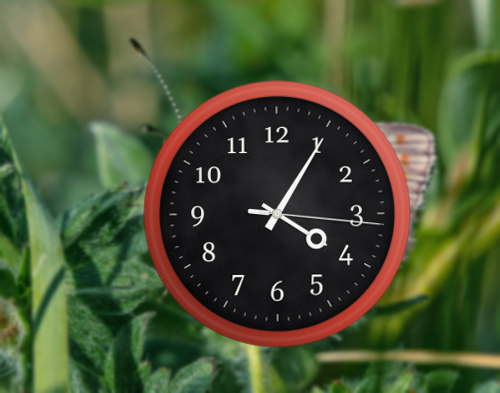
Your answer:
4:05:16
